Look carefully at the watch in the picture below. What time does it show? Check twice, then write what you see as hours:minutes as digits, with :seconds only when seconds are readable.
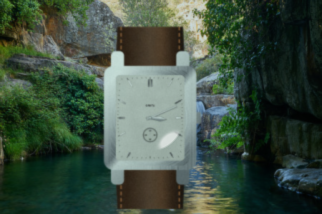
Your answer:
3:11
